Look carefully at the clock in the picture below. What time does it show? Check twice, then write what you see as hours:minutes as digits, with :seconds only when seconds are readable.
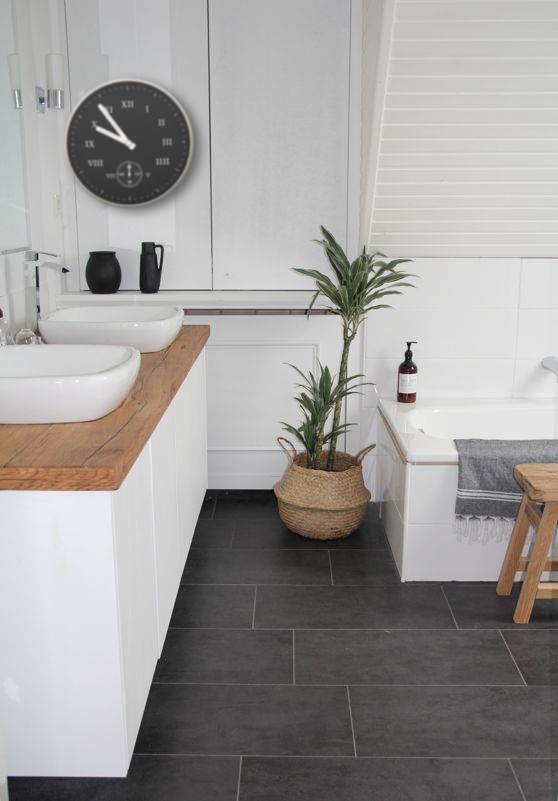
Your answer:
9:54
